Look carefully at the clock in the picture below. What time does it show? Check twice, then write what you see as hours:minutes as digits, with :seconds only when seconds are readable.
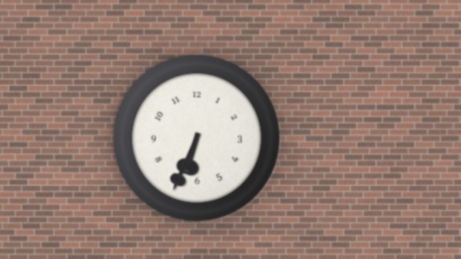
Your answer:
6:34
